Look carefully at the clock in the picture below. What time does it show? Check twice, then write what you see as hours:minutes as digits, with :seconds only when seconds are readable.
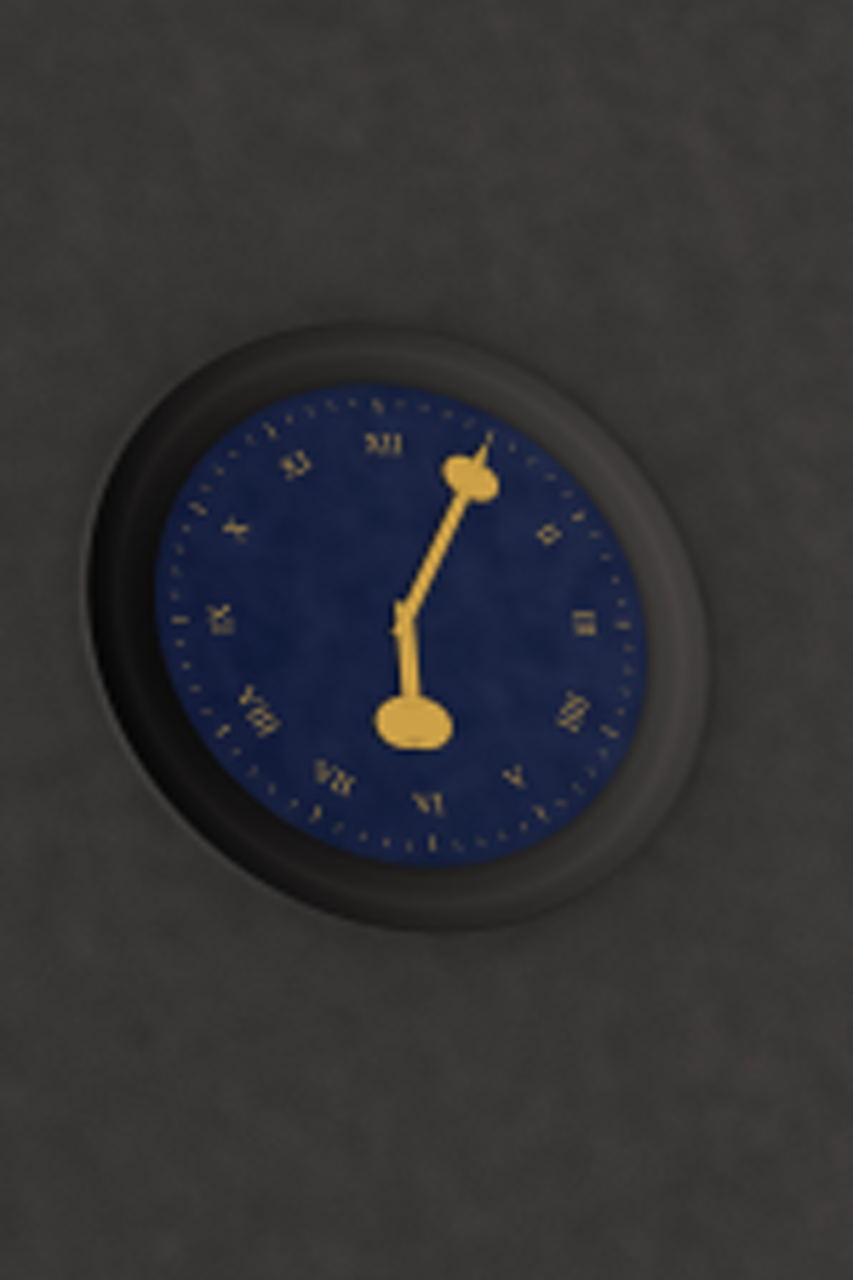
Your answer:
6:05
